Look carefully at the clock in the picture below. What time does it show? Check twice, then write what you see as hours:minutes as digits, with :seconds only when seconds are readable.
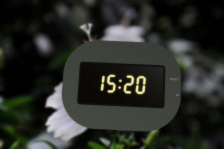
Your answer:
15:20
